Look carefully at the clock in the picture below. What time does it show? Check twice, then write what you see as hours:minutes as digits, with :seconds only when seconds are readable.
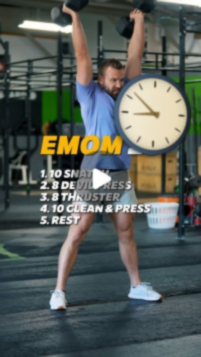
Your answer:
8:52
